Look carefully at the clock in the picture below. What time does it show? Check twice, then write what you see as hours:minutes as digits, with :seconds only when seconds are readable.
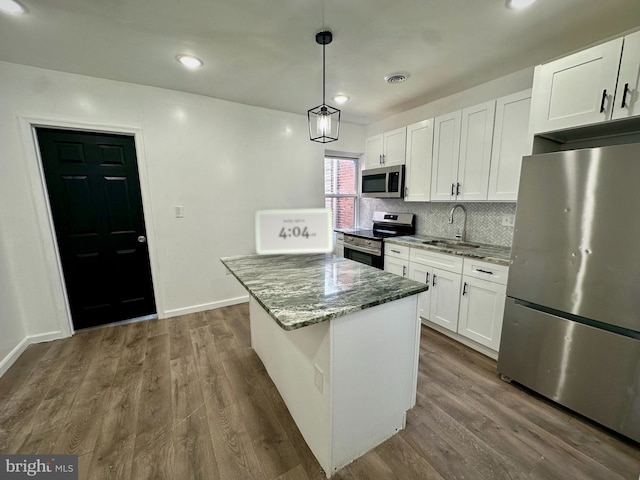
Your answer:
4:04
